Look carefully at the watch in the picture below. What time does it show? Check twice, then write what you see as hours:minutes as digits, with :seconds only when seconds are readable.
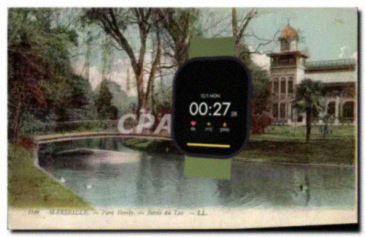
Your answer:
0:27
